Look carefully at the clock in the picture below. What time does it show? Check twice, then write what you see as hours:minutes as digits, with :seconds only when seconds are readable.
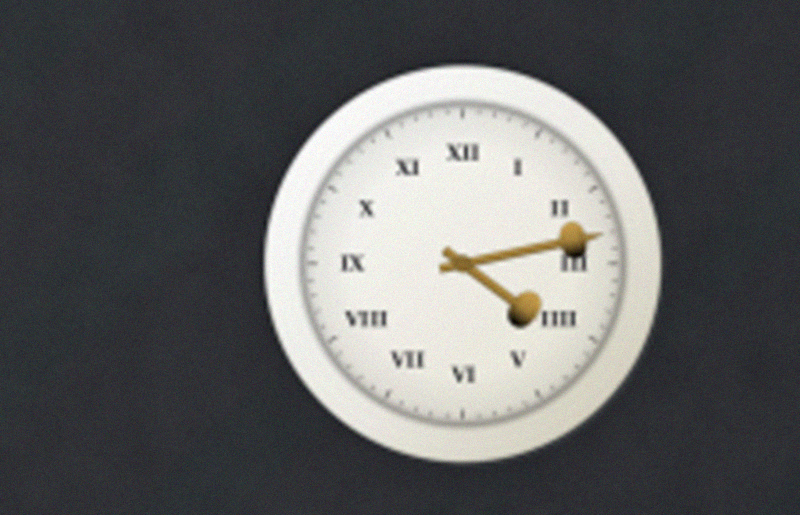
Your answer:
4:13
